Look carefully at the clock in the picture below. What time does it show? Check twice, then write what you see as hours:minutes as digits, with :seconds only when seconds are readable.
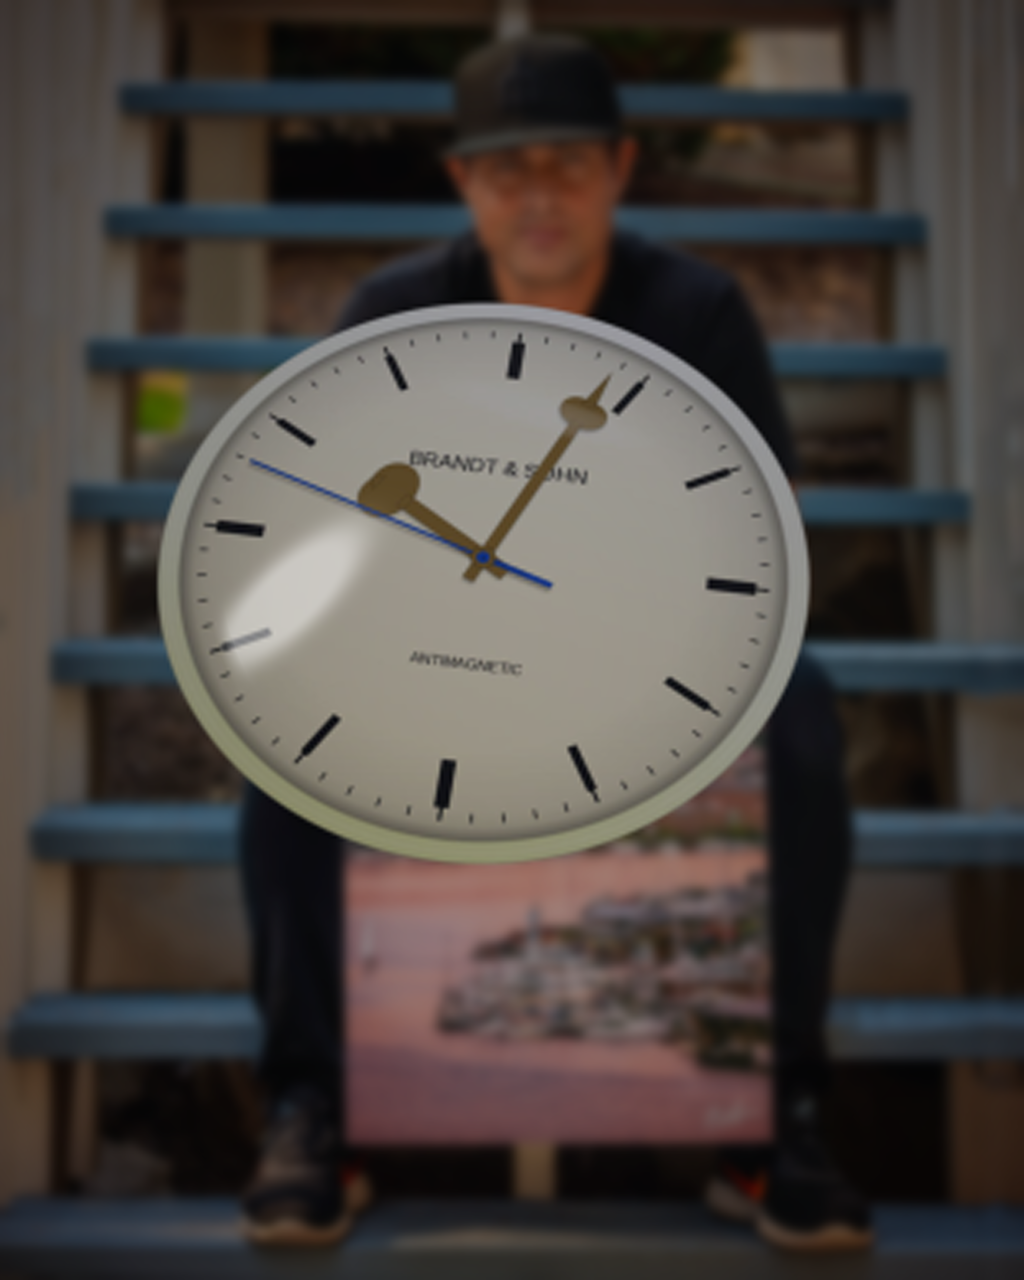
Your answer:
10:03:48
